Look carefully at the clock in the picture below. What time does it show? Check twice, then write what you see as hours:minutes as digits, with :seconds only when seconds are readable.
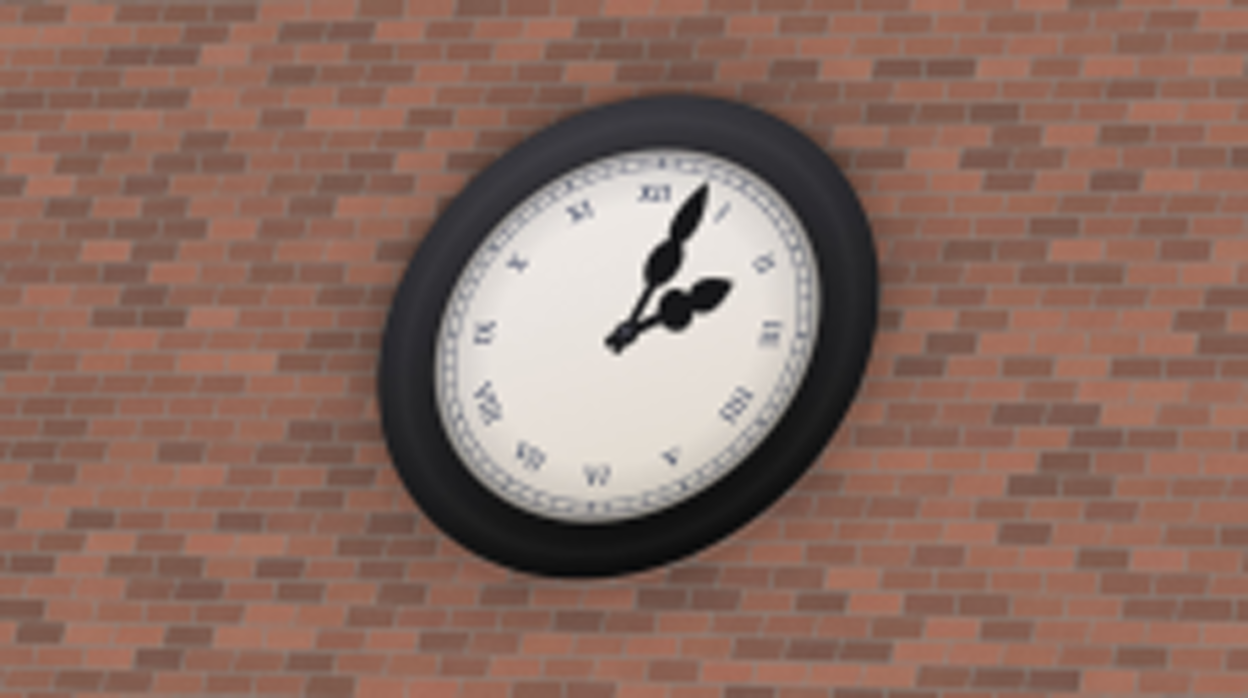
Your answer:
2:03
